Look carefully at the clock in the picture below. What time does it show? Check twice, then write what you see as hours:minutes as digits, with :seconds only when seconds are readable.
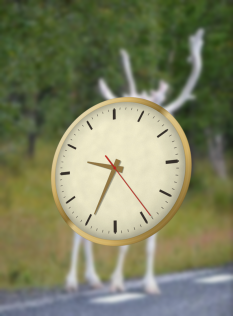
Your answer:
9:34:24
